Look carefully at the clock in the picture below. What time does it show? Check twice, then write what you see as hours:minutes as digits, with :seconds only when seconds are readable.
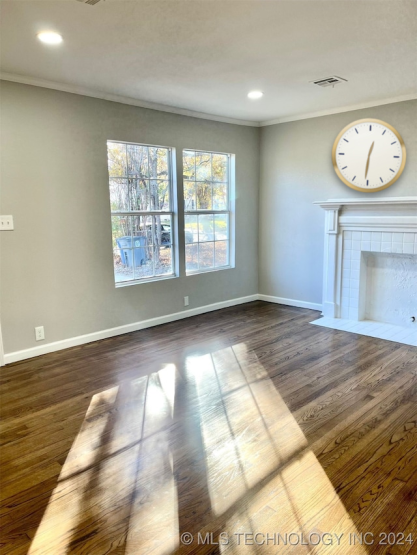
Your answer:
12:31
